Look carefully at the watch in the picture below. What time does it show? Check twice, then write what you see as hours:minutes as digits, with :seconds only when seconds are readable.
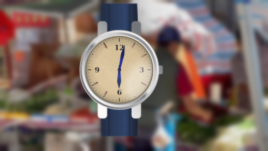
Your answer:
6:02
